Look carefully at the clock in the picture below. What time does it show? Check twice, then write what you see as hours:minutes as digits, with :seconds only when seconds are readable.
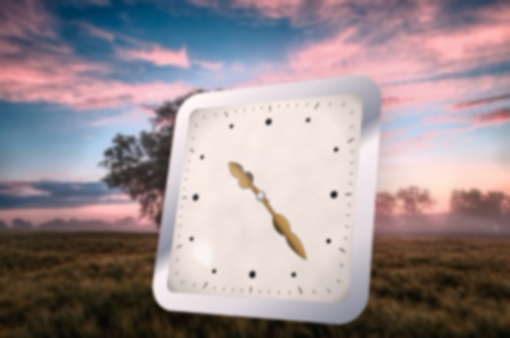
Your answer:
10:23
